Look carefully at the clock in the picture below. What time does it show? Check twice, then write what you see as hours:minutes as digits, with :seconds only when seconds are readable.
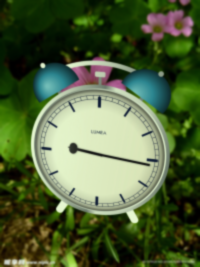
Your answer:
9:16
